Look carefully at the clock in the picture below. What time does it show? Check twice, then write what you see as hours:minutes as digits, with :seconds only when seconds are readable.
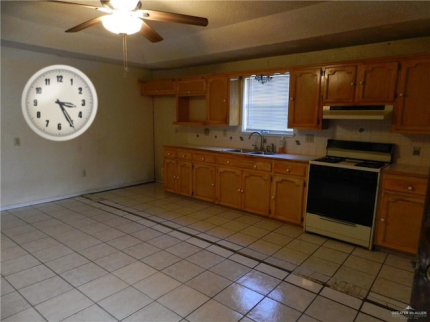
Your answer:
3:25
